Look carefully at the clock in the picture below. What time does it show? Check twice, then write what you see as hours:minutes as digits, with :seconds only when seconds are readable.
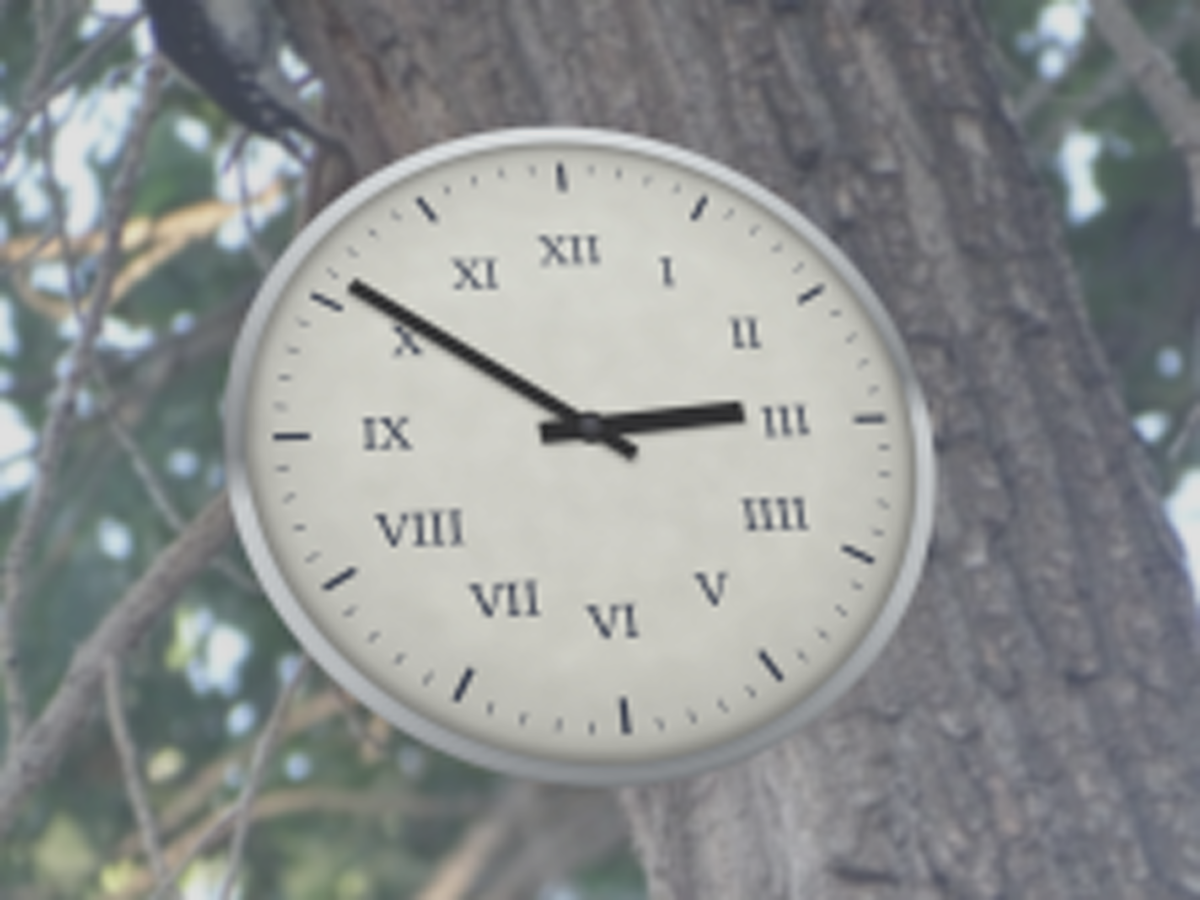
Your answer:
2:51
